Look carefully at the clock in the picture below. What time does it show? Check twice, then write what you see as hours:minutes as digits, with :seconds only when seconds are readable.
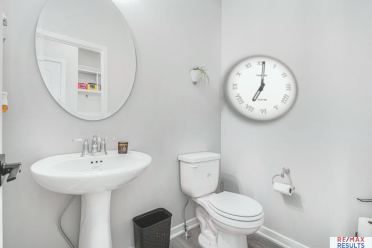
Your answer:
7:01
